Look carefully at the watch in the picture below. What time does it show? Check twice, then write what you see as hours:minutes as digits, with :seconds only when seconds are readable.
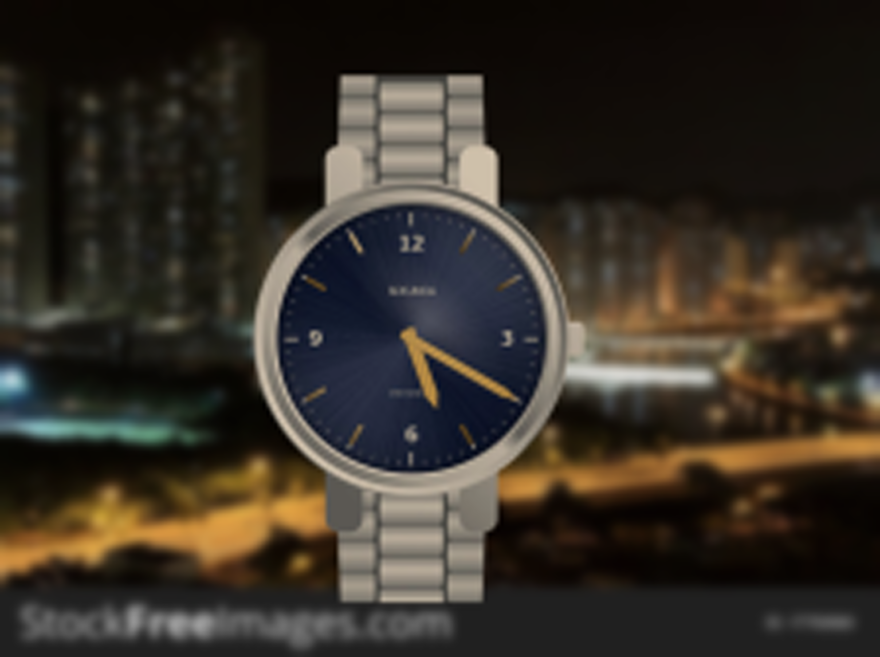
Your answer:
5:20
